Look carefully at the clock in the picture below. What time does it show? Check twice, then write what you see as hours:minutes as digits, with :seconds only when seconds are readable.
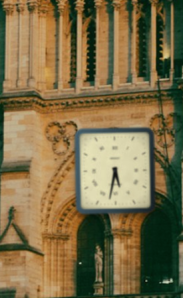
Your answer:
5:32
